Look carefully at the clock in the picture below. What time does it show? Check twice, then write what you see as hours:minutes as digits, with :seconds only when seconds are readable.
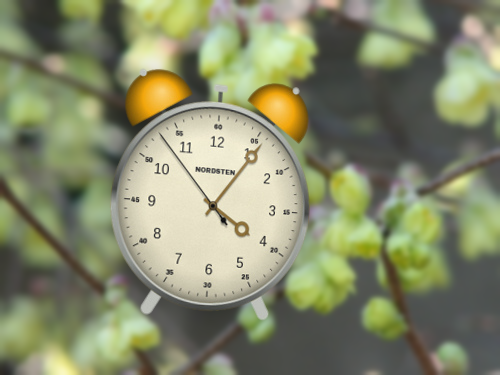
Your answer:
4:05:53
